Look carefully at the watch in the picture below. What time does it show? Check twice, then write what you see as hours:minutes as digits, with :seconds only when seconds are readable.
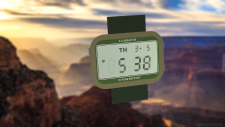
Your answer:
5:38
